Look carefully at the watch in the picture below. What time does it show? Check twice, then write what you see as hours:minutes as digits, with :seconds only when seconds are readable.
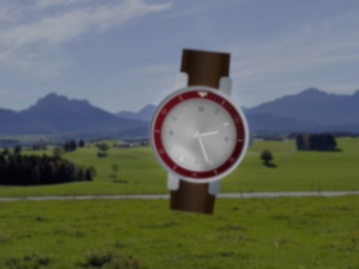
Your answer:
2:26
